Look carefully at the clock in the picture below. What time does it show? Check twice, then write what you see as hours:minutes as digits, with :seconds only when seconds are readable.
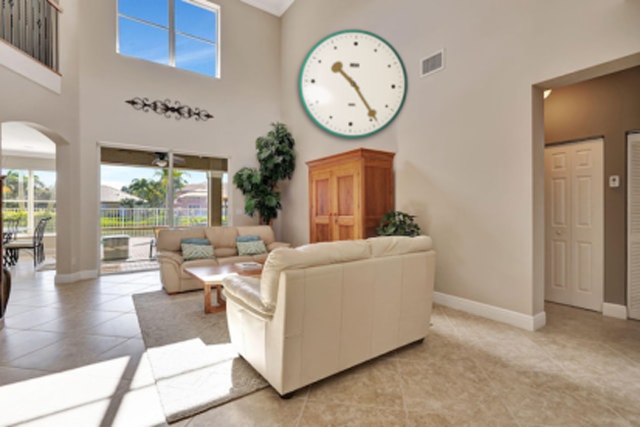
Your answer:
10:24
